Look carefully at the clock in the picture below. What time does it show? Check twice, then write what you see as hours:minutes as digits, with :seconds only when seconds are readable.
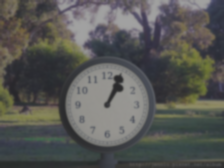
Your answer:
1:04
